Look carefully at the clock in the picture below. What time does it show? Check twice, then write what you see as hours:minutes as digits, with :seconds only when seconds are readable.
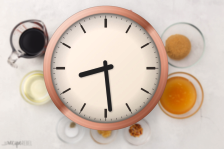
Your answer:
8:29
